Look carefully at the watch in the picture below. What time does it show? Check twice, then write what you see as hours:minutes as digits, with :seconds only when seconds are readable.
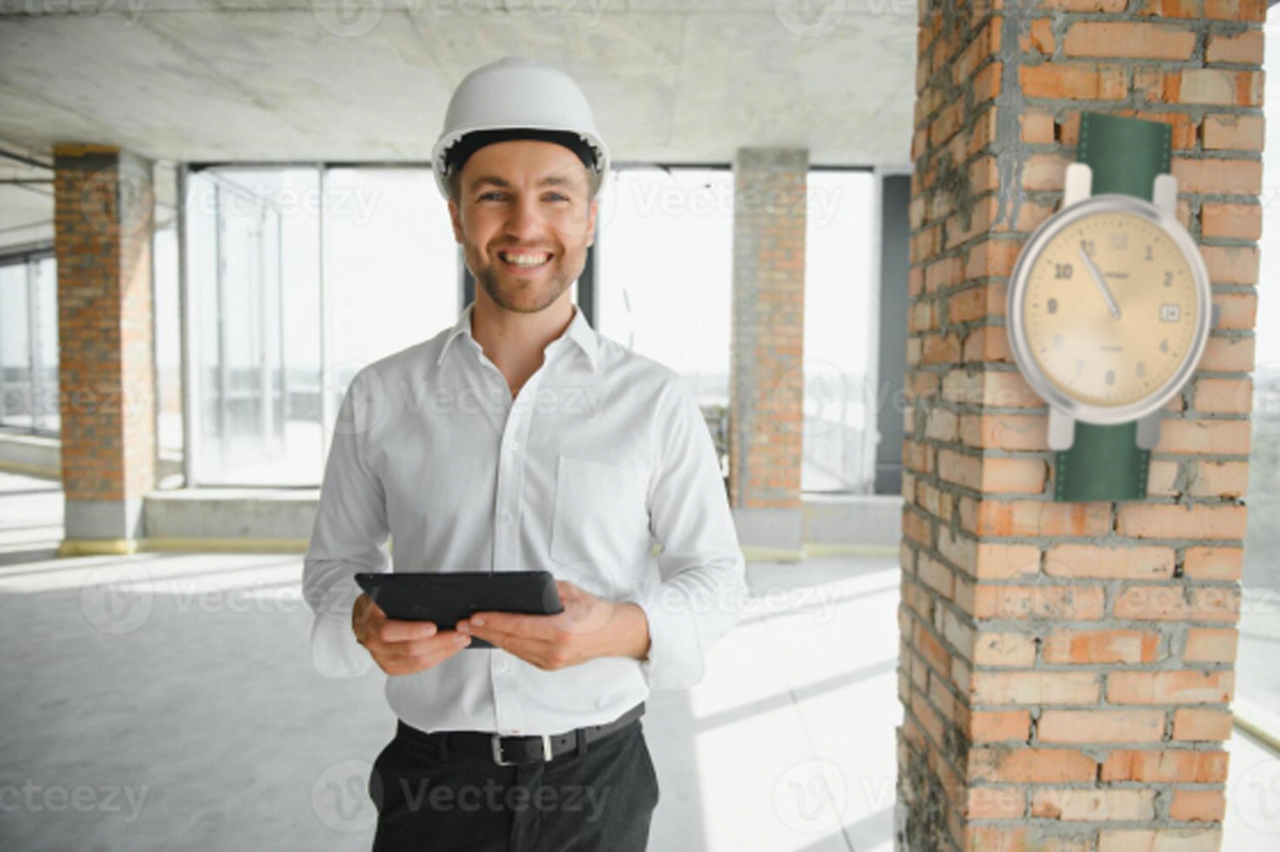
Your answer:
10:54
